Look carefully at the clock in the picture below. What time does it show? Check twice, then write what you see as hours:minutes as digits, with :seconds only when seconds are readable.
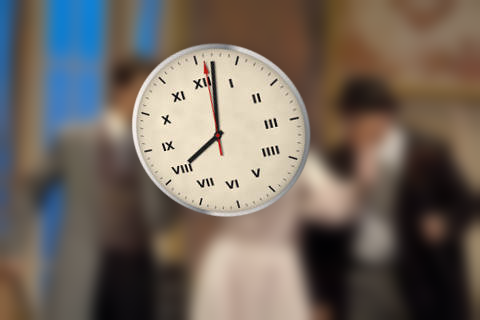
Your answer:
8:02:01
